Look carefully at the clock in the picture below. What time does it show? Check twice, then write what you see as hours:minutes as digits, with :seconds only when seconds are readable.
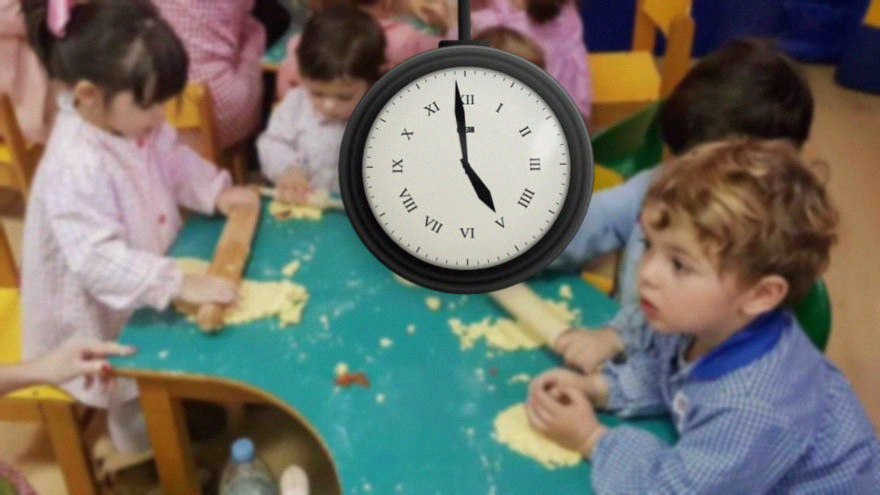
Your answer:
4:59
